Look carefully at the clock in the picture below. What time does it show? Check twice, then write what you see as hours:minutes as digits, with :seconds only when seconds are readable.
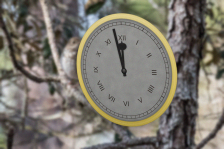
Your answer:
11:58
